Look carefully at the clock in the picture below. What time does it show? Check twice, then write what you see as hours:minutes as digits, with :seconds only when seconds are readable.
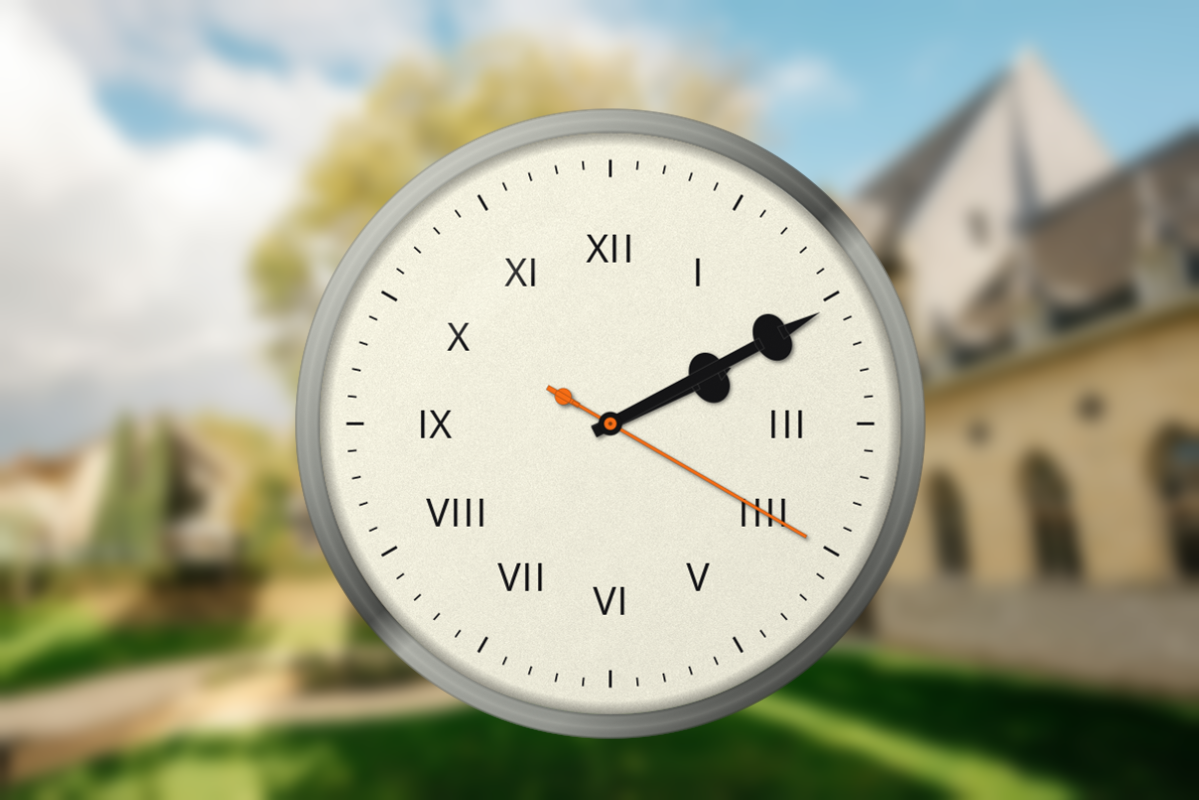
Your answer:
2:10:20
